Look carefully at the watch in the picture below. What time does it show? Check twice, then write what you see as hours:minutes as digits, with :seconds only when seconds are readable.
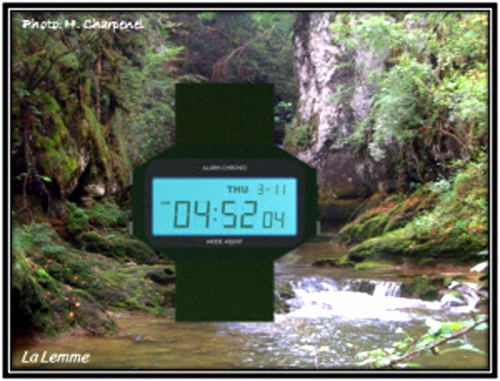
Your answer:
4:52:04
